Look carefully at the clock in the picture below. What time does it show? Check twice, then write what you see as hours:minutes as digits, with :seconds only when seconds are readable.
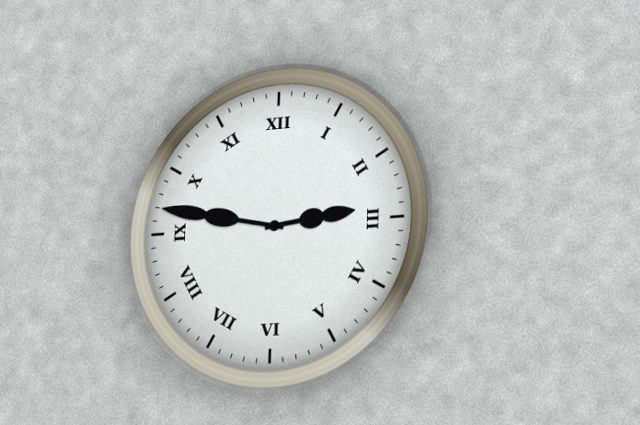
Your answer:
2:47
